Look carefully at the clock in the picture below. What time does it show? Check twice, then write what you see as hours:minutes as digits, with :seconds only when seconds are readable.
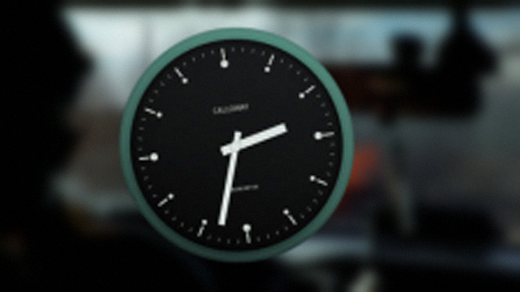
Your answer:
2:33
